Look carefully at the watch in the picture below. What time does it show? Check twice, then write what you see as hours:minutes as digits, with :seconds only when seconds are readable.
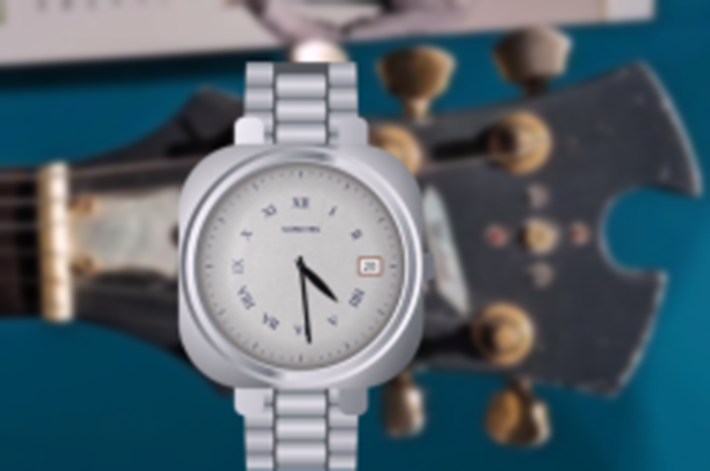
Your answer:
4:29
